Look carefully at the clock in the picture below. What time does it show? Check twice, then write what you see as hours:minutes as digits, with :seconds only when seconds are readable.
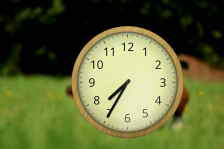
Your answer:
7:35
